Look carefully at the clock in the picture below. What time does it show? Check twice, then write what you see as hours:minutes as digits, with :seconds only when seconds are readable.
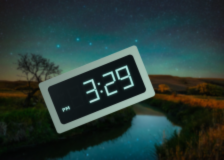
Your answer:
3:29
